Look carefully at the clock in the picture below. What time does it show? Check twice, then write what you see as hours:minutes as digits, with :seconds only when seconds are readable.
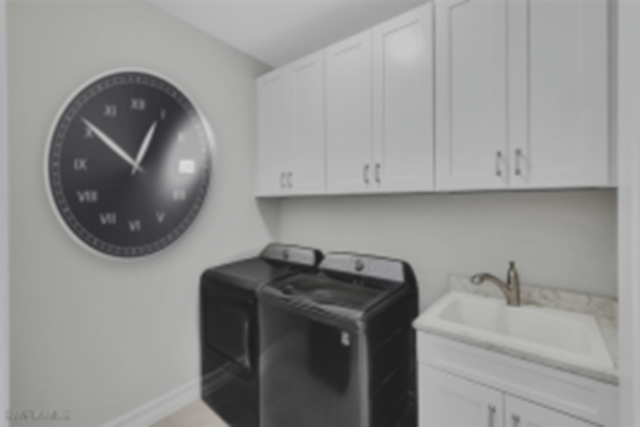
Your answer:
12:51
